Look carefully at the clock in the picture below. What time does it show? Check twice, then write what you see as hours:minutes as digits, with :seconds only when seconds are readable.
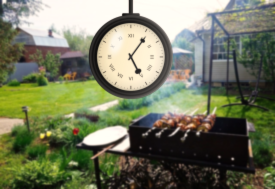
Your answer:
5:06
